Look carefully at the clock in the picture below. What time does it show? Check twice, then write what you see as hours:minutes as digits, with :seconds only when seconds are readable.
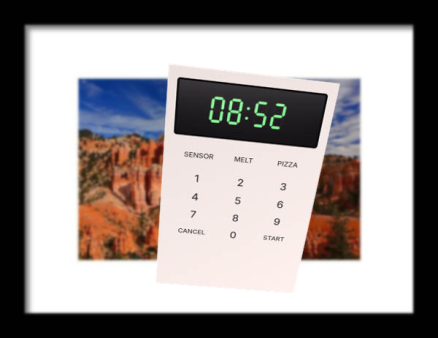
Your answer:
8:52
